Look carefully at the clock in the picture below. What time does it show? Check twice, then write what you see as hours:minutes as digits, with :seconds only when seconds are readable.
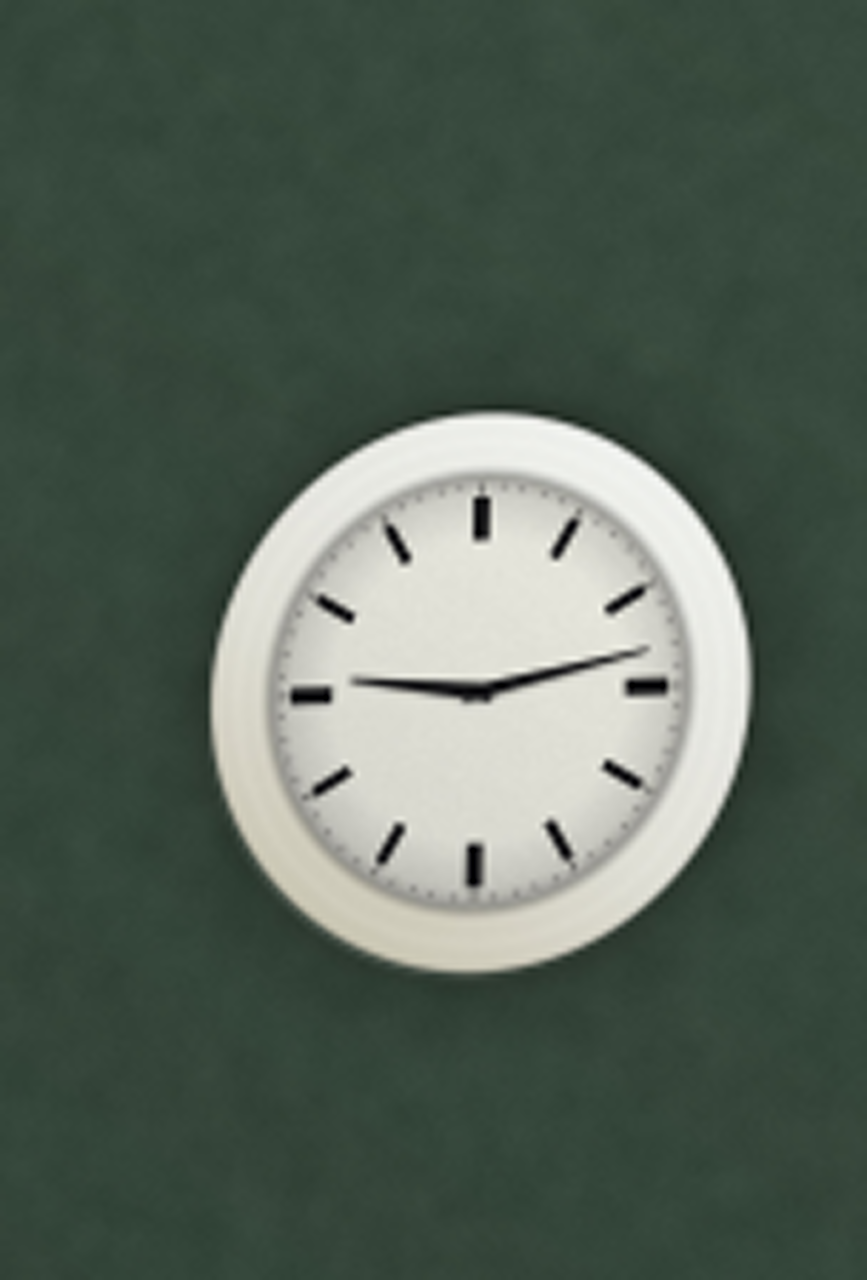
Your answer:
9:13
